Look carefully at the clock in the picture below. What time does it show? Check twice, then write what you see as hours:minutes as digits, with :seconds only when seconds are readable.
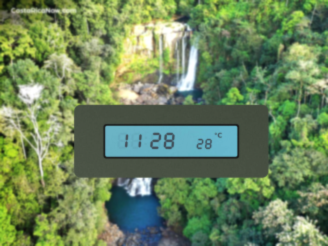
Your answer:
11:28
